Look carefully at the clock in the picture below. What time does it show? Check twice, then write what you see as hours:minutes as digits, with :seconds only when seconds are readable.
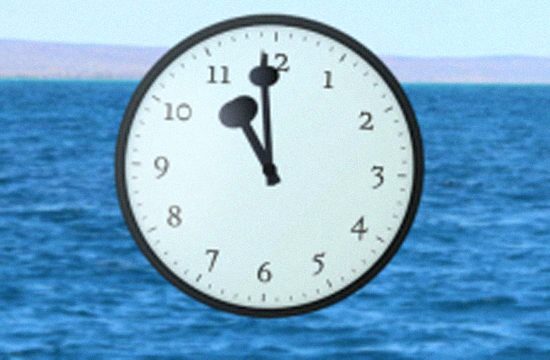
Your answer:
10:59
